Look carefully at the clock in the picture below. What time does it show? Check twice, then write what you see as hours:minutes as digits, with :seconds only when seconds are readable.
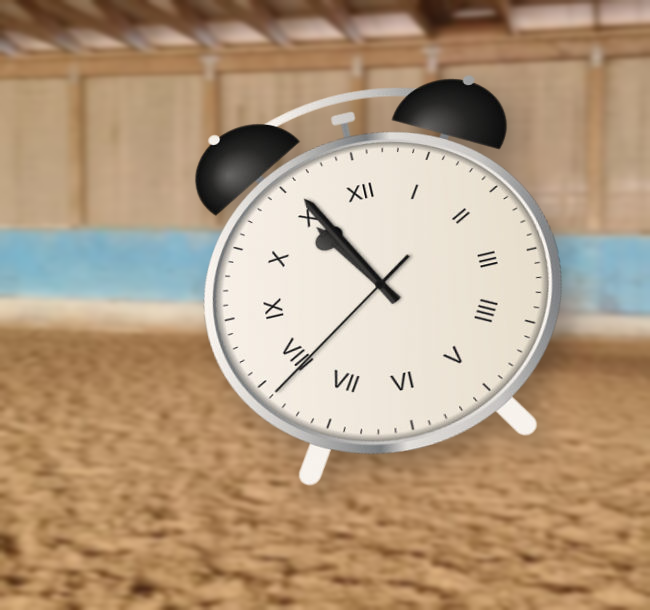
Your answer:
10:55:39
